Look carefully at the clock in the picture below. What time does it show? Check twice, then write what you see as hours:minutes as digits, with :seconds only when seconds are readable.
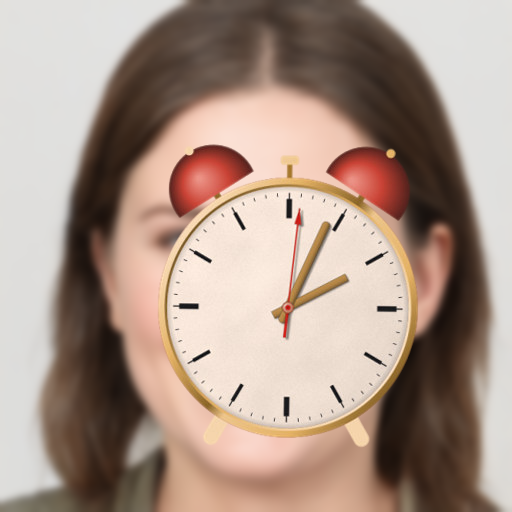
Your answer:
2:04:01
